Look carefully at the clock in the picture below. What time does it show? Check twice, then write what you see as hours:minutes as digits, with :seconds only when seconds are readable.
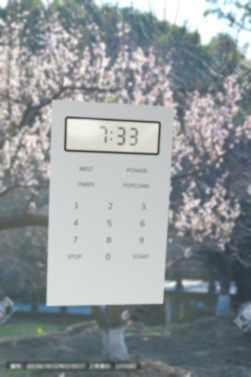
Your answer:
7:33
